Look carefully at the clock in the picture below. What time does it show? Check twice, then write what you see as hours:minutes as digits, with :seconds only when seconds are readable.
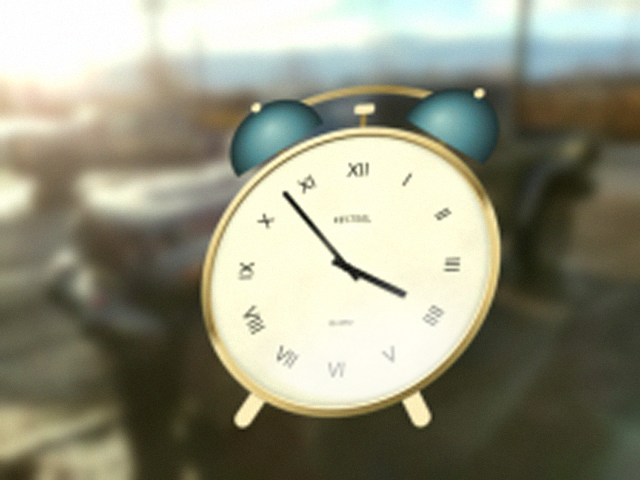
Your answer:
3:53
